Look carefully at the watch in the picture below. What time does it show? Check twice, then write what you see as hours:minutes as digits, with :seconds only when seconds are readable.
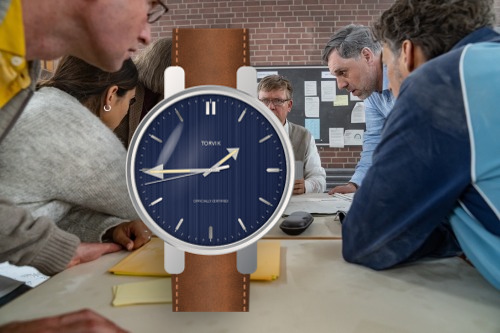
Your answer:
1:44:43
